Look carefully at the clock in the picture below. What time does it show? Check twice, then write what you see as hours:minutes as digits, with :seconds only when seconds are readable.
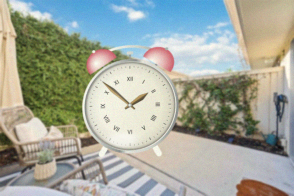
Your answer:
1:52
